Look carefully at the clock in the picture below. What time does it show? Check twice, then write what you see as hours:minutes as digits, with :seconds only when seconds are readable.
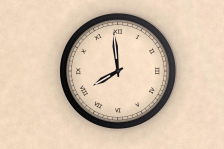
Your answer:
7:59
